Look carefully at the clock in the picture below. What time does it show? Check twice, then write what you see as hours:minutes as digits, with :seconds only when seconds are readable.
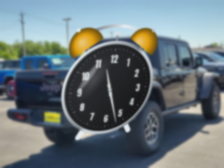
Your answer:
11:27
